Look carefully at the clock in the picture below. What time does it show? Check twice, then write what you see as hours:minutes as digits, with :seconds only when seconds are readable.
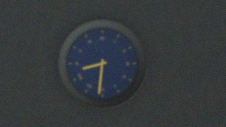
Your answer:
8:31
